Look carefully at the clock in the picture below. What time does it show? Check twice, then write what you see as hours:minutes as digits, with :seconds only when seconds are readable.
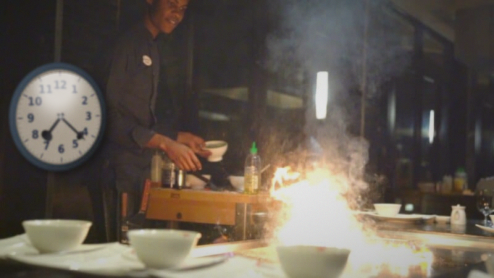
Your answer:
7:22
